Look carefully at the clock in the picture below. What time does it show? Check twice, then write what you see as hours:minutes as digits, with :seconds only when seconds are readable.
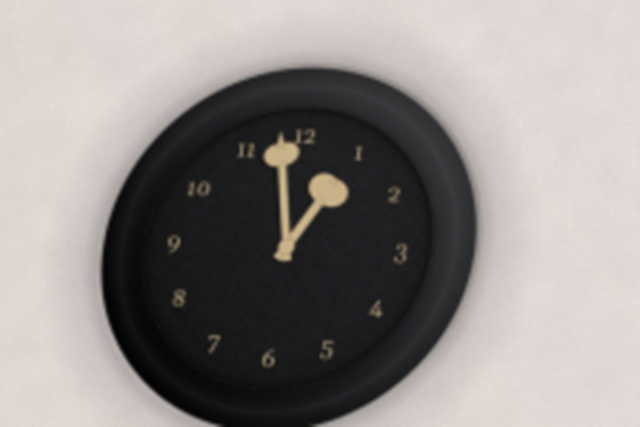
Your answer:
12:58
